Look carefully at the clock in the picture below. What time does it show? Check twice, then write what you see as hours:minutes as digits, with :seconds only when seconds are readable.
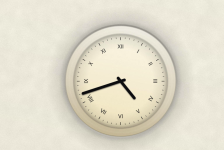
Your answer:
4:42
